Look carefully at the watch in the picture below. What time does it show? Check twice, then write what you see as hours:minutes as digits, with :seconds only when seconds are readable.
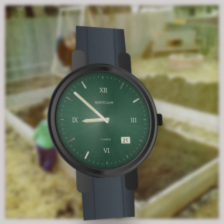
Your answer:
8:52
